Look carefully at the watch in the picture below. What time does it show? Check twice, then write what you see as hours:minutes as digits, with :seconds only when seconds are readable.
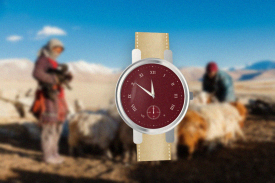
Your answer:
11:51
